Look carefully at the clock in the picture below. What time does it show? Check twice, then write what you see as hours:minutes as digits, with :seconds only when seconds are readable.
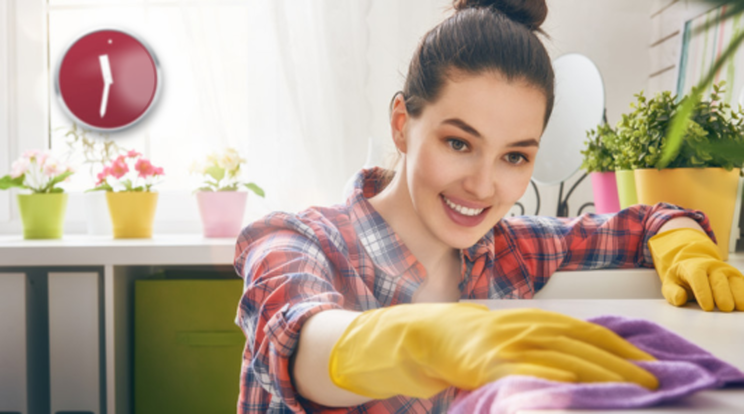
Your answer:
11:31
